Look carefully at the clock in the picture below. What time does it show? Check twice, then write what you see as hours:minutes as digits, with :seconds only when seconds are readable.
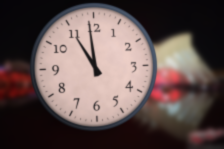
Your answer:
10:59
